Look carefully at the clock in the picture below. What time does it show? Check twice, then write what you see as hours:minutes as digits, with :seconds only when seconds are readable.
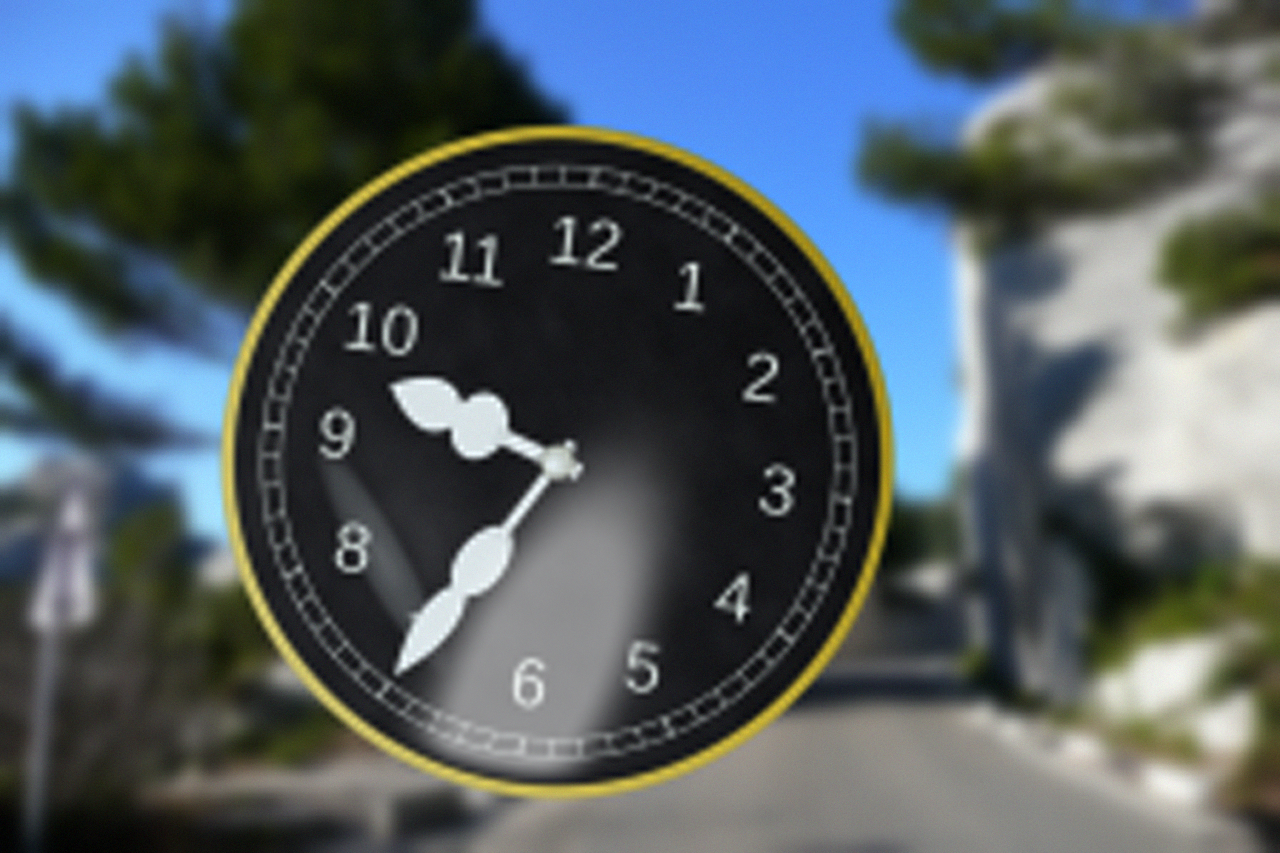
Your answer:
9:35
